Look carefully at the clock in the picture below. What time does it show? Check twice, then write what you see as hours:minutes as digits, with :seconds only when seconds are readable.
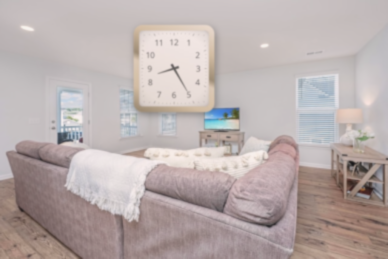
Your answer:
8:25
